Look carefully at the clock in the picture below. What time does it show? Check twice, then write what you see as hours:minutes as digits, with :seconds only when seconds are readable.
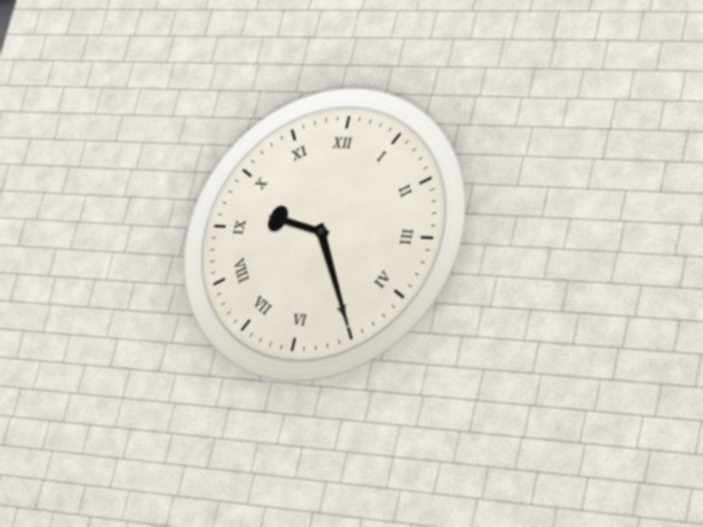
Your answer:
9:25
